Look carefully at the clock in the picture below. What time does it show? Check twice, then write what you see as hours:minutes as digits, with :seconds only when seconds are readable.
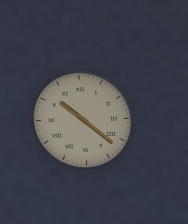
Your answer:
10:22
